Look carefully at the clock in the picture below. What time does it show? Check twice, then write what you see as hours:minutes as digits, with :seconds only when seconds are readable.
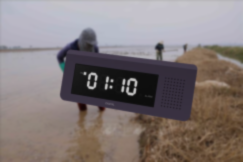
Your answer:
1:10
